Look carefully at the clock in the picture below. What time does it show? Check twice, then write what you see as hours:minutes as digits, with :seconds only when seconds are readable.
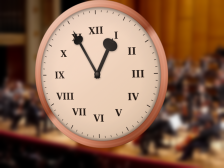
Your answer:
12:55
